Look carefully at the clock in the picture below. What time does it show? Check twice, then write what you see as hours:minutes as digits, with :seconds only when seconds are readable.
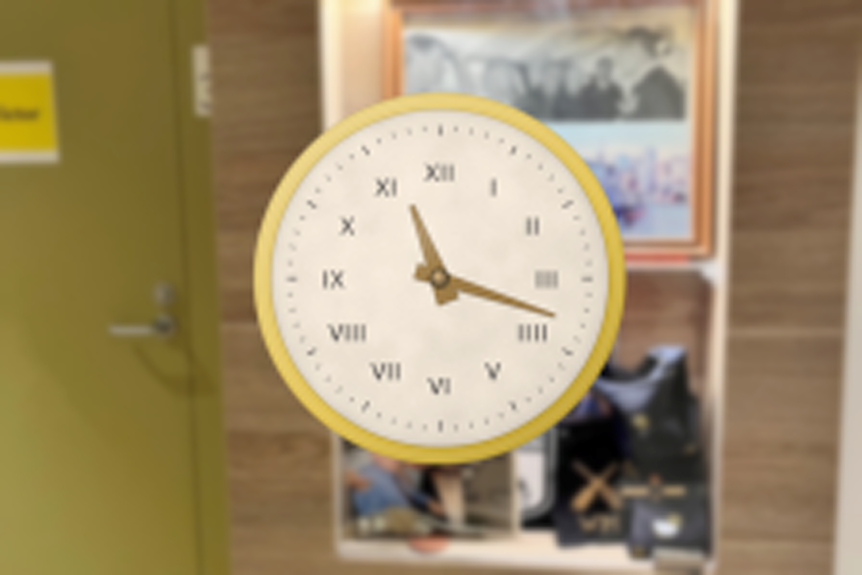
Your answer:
11:18
